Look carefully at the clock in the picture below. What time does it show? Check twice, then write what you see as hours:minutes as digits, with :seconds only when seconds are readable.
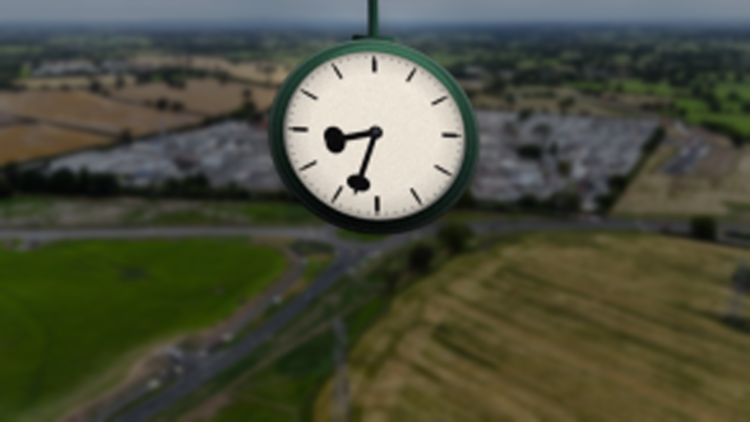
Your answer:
8:33
